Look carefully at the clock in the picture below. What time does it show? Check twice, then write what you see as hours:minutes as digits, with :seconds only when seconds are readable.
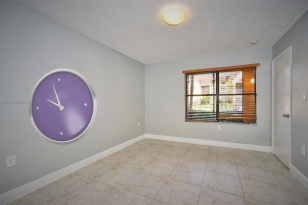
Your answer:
9:57
